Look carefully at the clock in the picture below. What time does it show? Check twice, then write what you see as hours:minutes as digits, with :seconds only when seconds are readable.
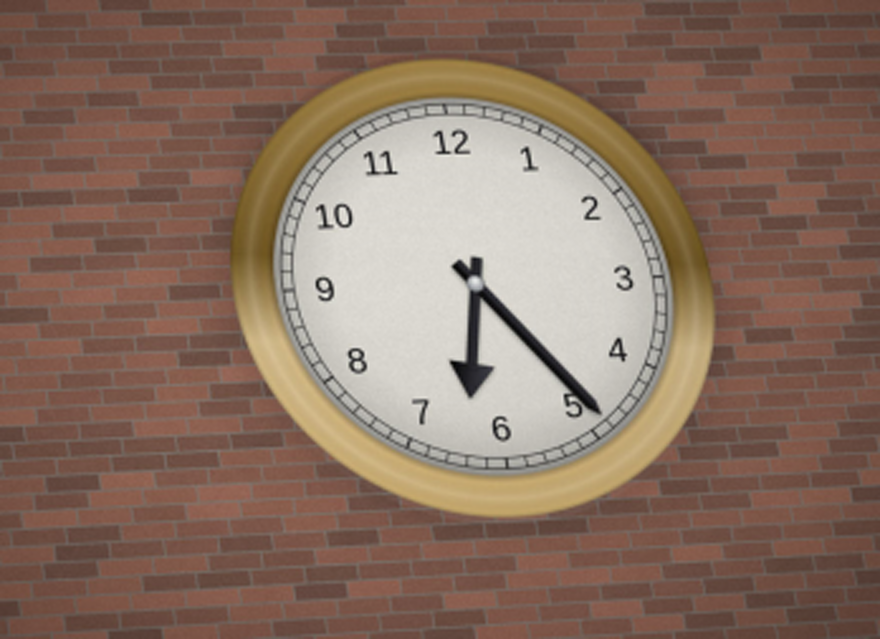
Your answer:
6:24
